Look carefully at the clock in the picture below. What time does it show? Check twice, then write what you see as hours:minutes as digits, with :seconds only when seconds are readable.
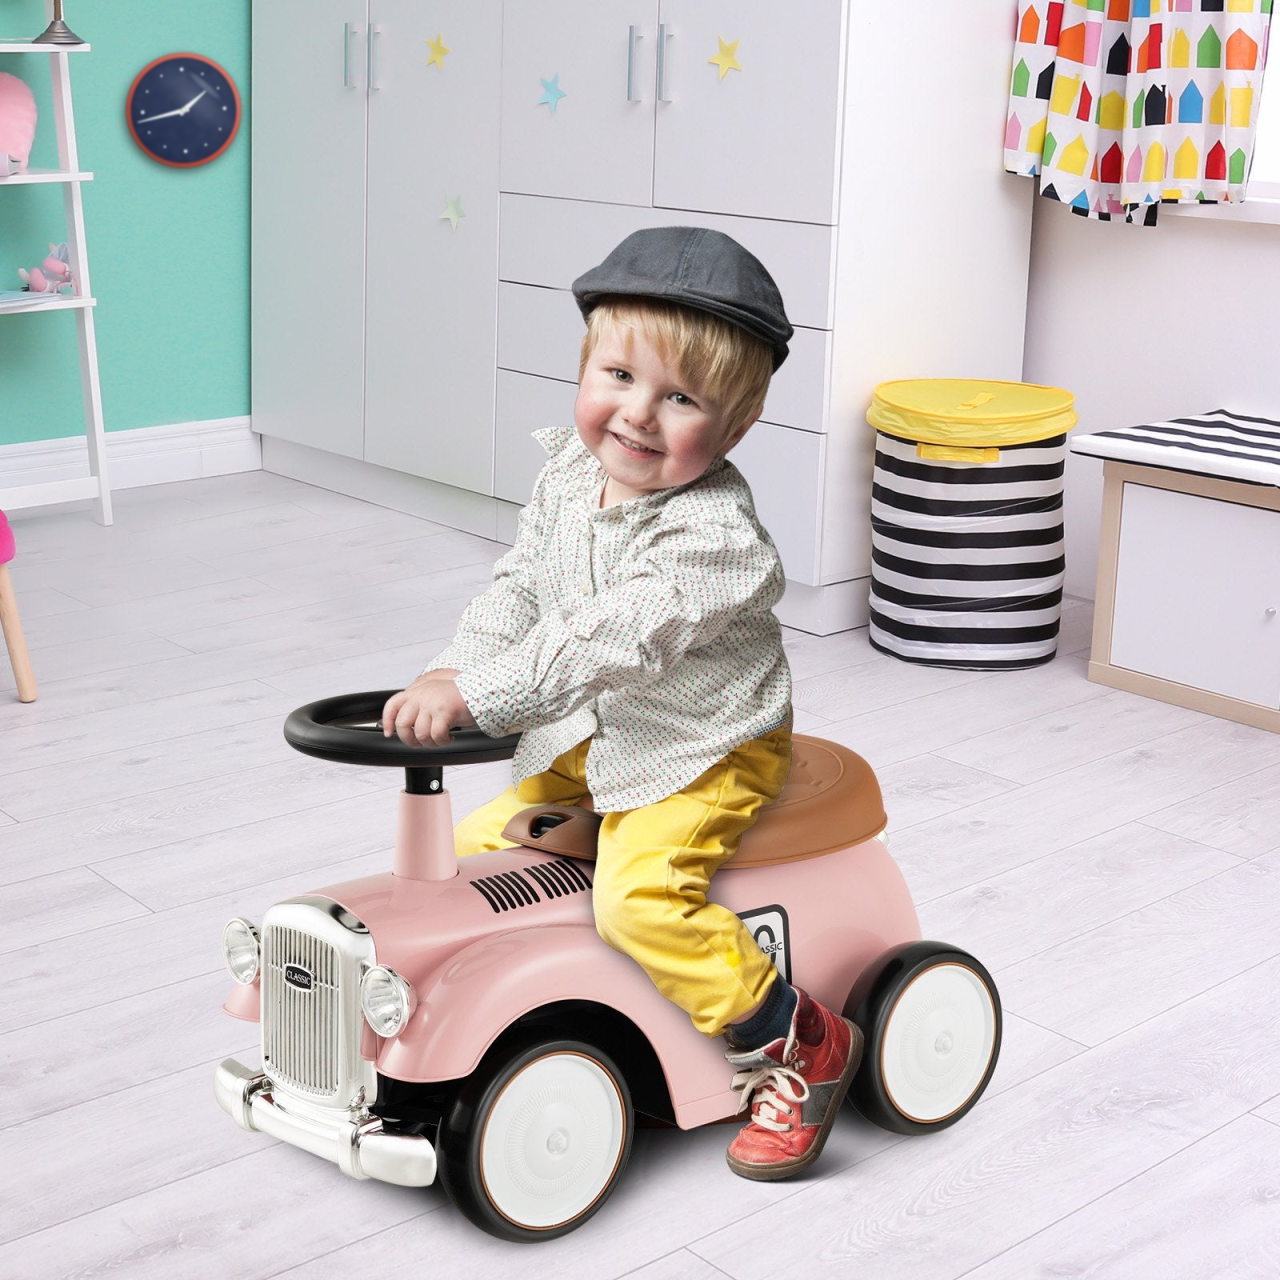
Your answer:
1:43
